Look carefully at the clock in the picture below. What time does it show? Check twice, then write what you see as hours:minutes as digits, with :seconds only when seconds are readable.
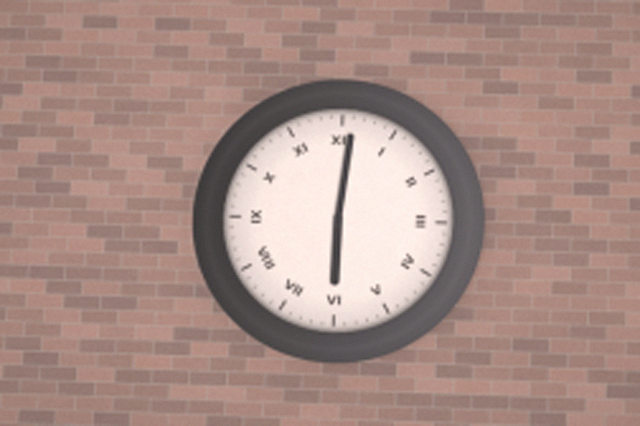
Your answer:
6:01
